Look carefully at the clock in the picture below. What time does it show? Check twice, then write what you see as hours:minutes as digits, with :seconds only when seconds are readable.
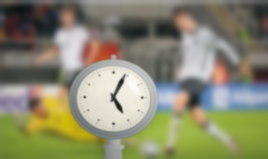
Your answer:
5:04
